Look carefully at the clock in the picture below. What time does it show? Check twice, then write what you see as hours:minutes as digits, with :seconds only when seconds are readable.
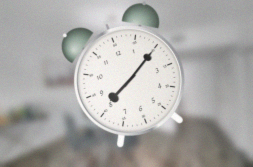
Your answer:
8:10
